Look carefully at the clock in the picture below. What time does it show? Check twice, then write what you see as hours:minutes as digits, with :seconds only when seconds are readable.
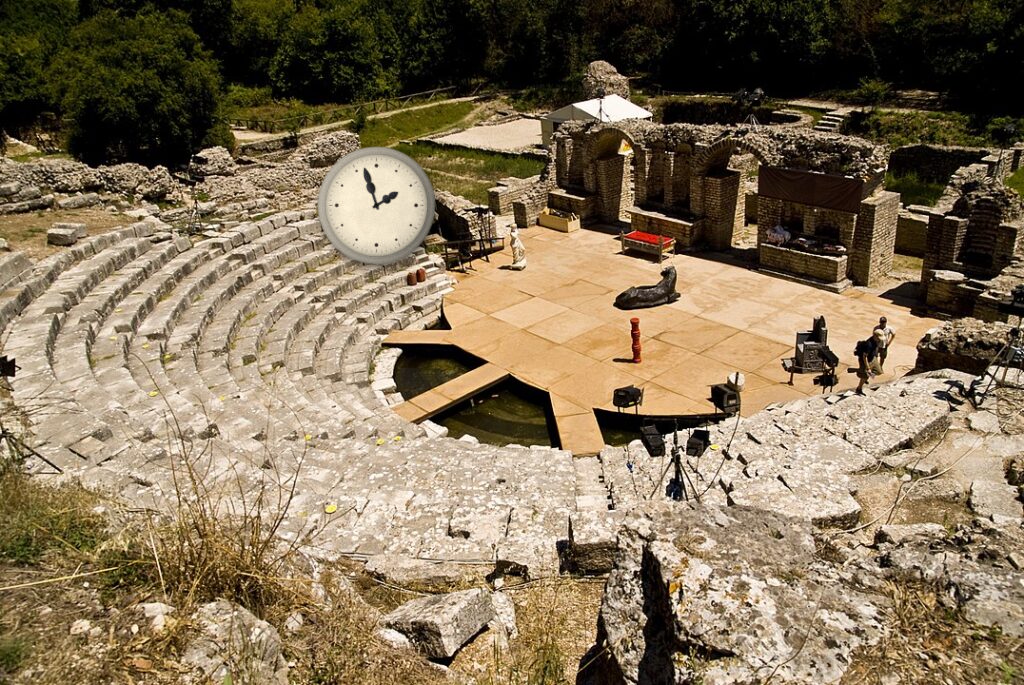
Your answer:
1:57
